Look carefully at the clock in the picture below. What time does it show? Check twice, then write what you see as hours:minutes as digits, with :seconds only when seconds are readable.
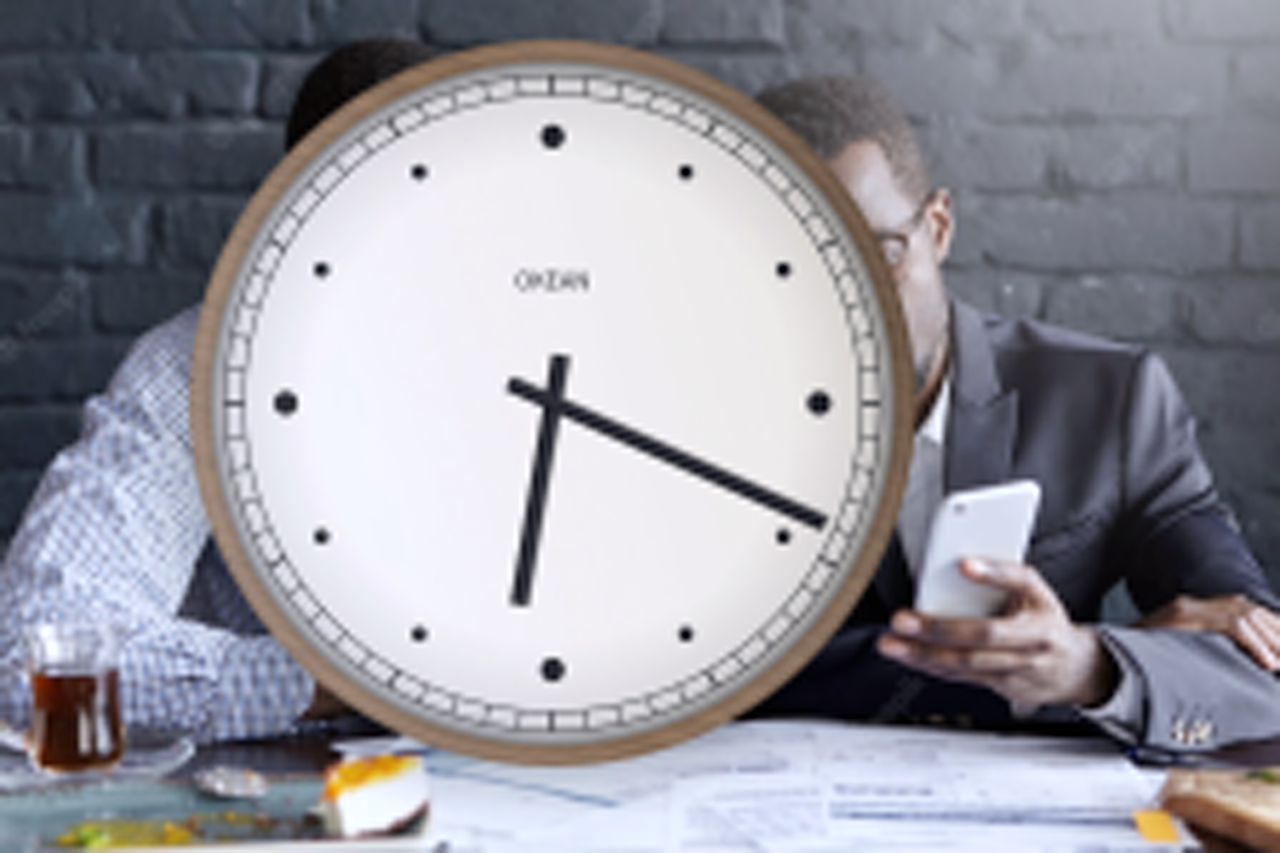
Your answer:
6:19
